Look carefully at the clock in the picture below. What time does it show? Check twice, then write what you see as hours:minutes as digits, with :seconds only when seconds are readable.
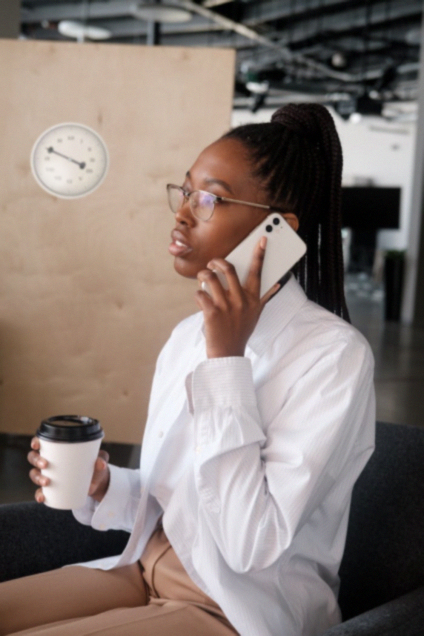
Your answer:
3:49
